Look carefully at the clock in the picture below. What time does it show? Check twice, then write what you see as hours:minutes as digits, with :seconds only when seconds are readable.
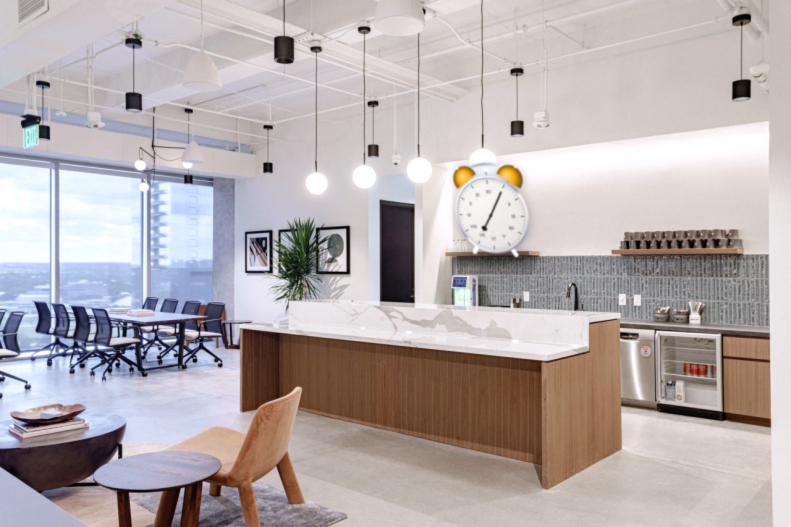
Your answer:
7:05
